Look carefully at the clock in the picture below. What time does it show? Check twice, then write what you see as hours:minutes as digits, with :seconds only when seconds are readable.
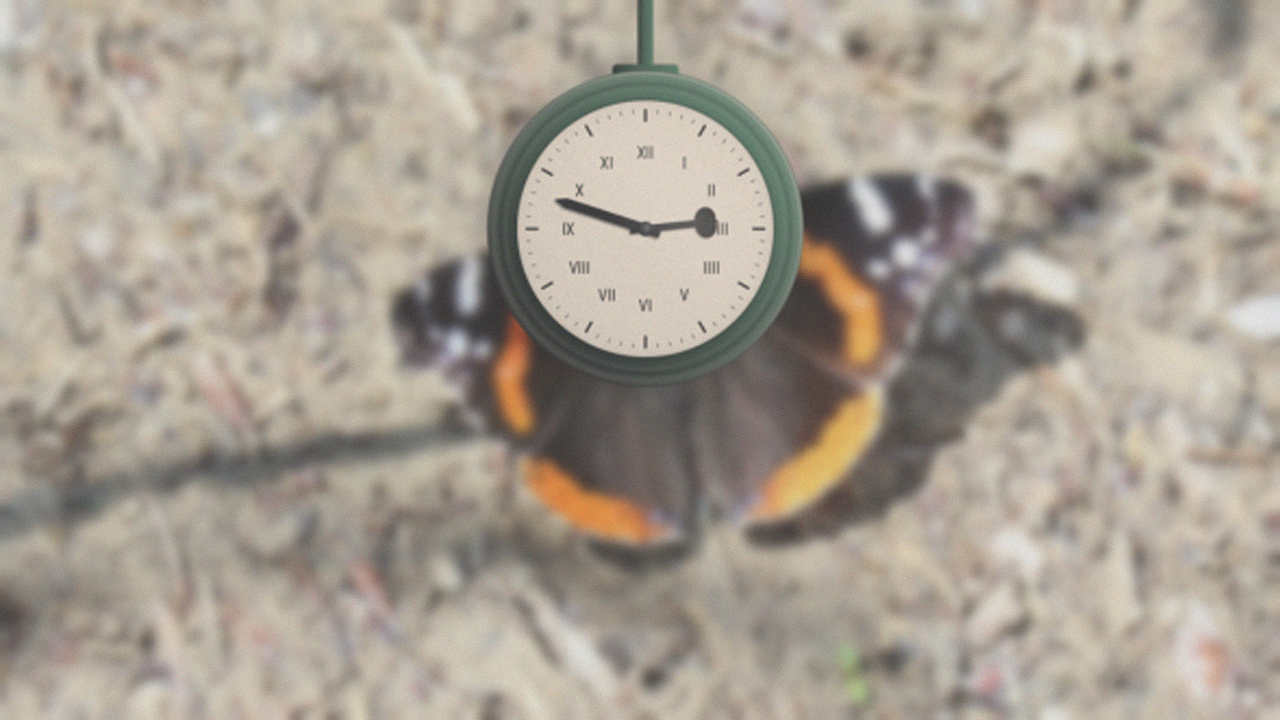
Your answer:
2:48
